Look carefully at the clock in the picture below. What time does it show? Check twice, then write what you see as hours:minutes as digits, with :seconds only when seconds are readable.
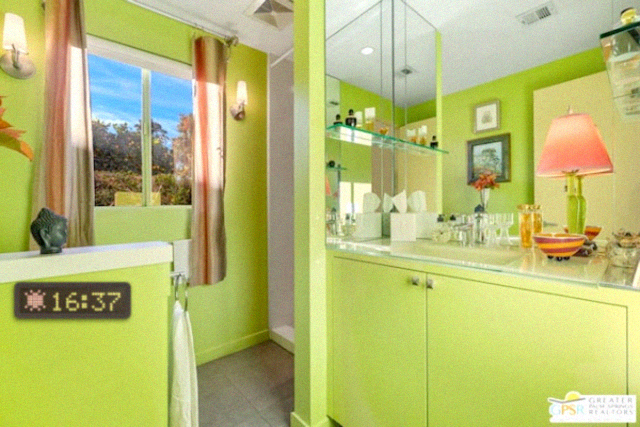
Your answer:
16:37
